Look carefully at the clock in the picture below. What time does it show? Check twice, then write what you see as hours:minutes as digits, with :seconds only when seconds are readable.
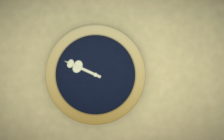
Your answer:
9:49
